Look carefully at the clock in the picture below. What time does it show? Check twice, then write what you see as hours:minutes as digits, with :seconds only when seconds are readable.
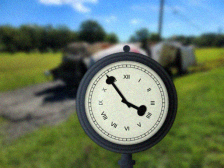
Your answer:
3:54
